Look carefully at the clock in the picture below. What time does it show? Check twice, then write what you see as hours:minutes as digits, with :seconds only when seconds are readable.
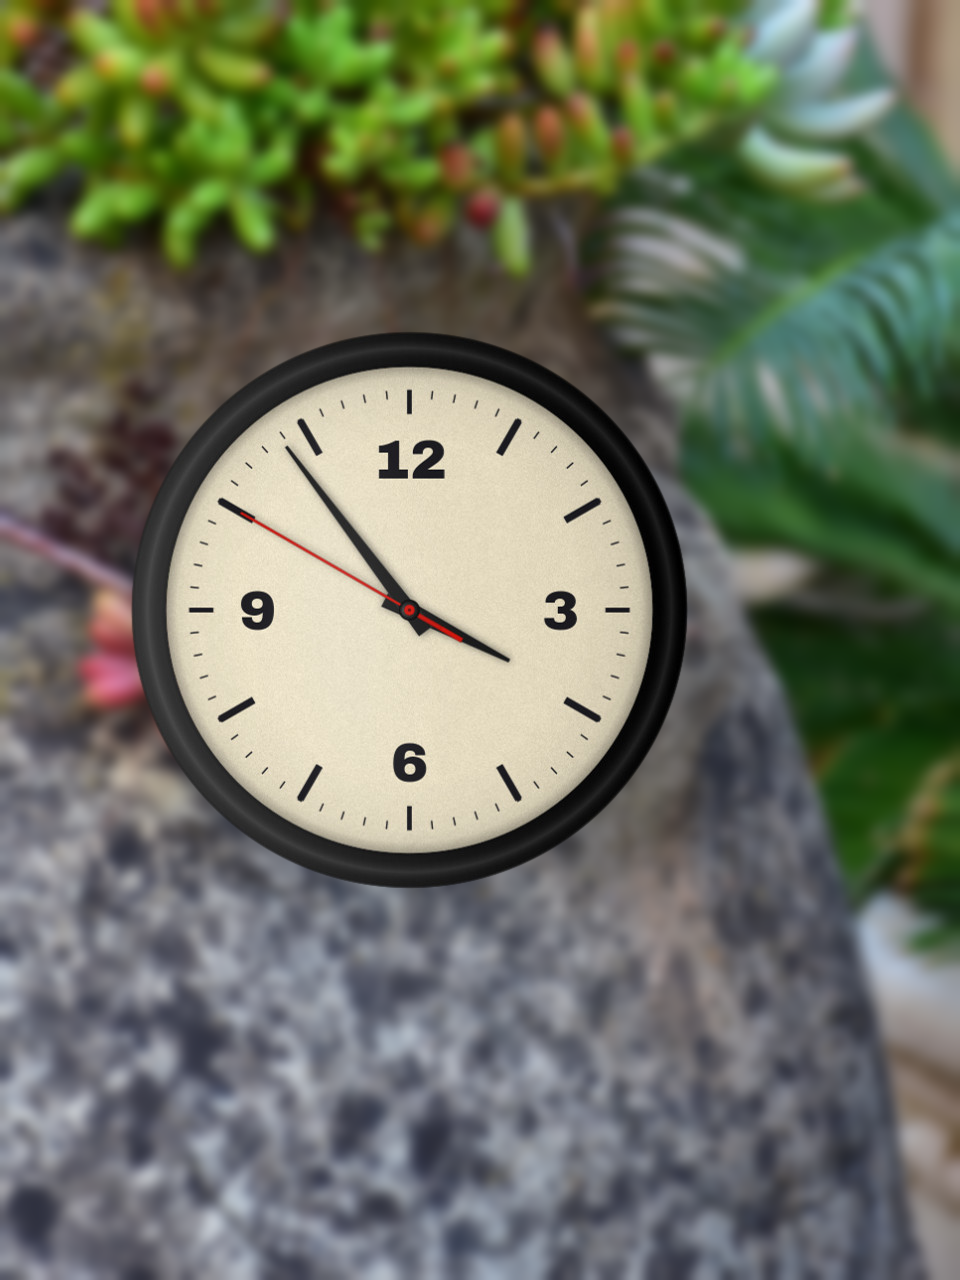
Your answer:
3:53:50
